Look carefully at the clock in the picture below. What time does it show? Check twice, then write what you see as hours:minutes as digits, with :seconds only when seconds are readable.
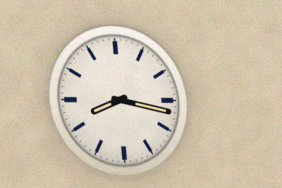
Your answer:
8:17
